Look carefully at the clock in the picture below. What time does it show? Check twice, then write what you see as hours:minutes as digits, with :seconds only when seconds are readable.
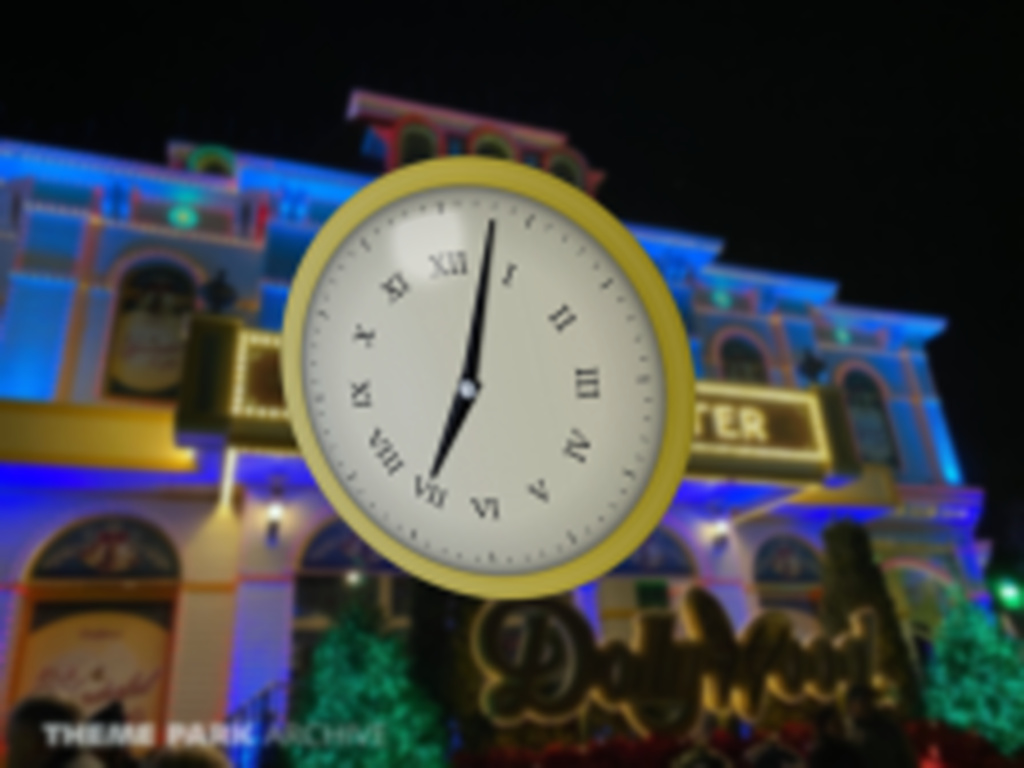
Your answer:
7:03
